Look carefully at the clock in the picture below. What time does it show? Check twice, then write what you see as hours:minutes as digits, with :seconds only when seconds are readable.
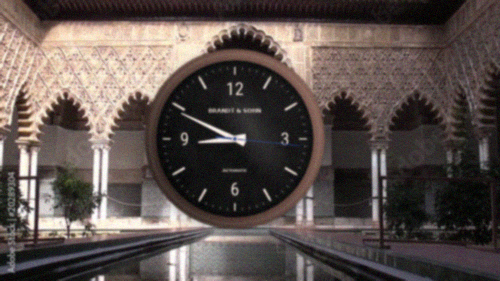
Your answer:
8:49:16
